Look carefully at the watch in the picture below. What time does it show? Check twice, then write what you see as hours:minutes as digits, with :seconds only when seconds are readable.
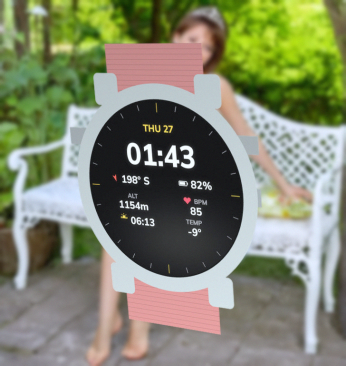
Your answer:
1:43
